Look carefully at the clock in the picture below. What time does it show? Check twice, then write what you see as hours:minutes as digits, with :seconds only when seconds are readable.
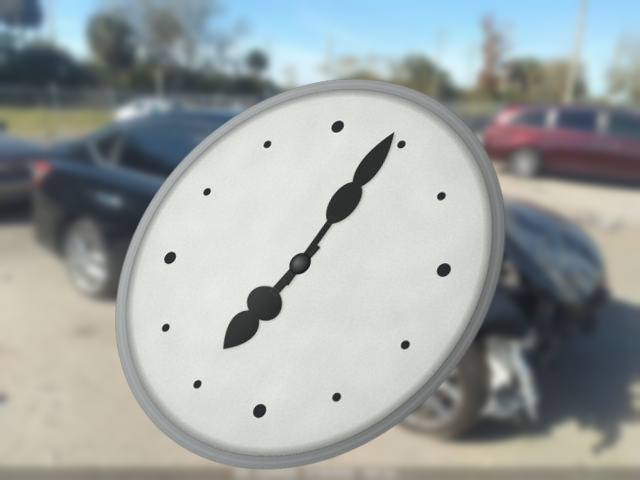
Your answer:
7:04
